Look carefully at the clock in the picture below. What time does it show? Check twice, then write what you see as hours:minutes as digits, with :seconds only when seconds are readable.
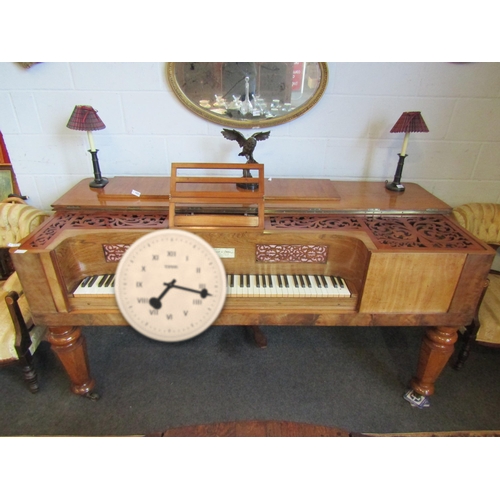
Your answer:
7:17
